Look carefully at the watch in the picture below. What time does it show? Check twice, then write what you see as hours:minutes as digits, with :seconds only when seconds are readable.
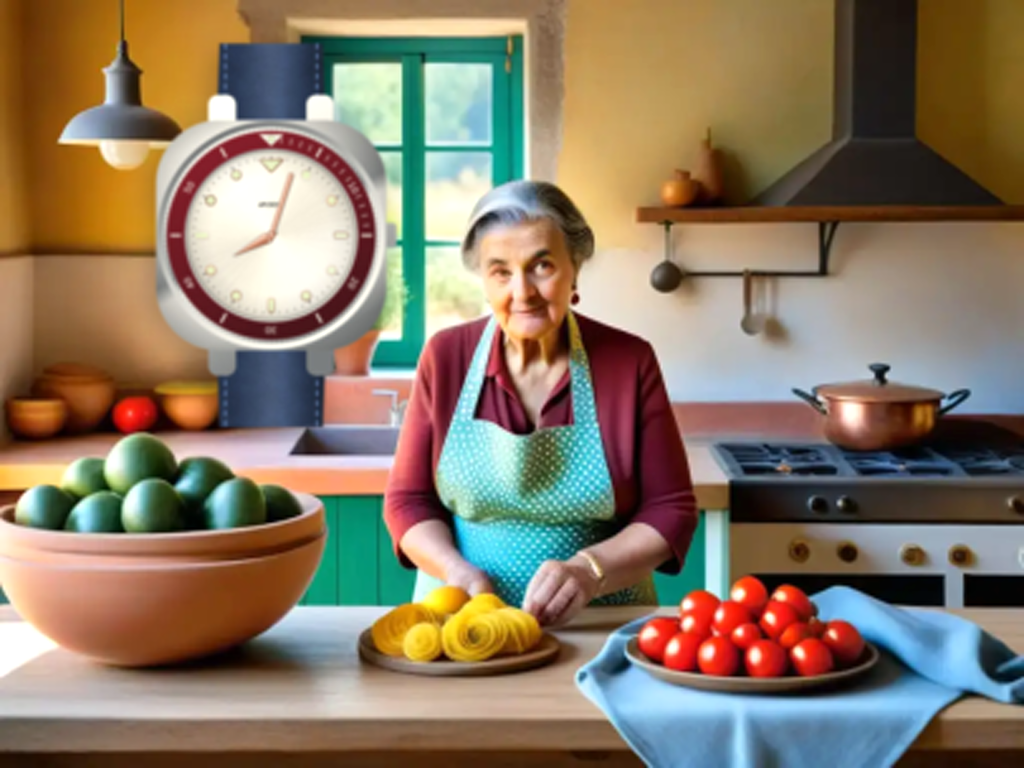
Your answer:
8:03
